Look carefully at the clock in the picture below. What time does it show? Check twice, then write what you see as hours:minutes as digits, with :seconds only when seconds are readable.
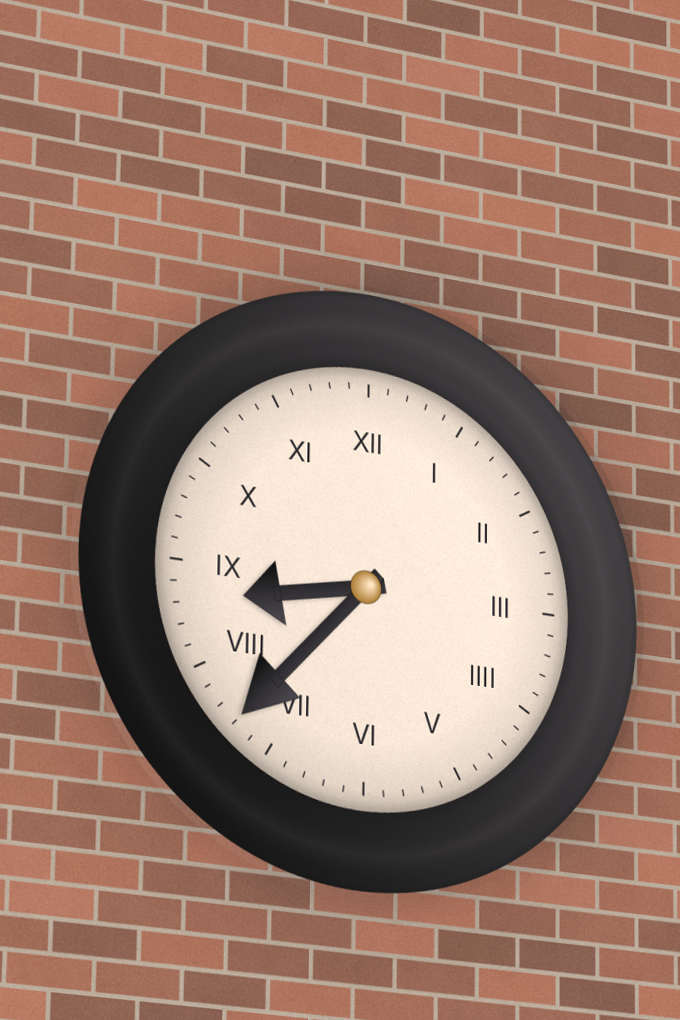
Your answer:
8:37
